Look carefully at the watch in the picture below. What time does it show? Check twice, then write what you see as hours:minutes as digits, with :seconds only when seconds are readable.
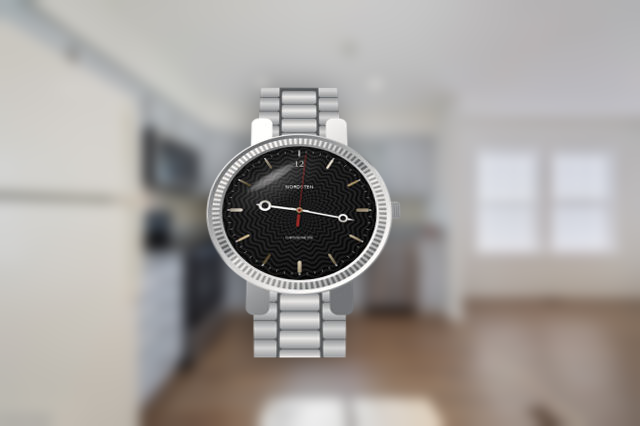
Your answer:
9:17:01
